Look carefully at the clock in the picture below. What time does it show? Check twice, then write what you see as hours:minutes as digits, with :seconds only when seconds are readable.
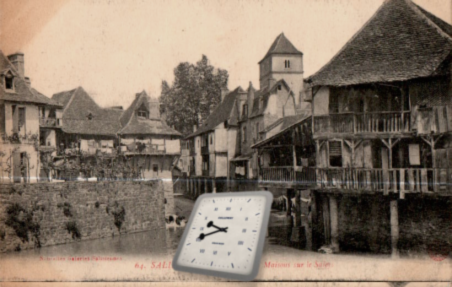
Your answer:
9:41
